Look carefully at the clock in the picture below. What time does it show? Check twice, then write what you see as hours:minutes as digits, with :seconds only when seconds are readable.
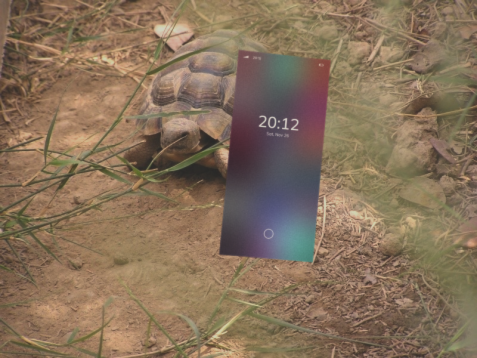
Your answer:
20:12
